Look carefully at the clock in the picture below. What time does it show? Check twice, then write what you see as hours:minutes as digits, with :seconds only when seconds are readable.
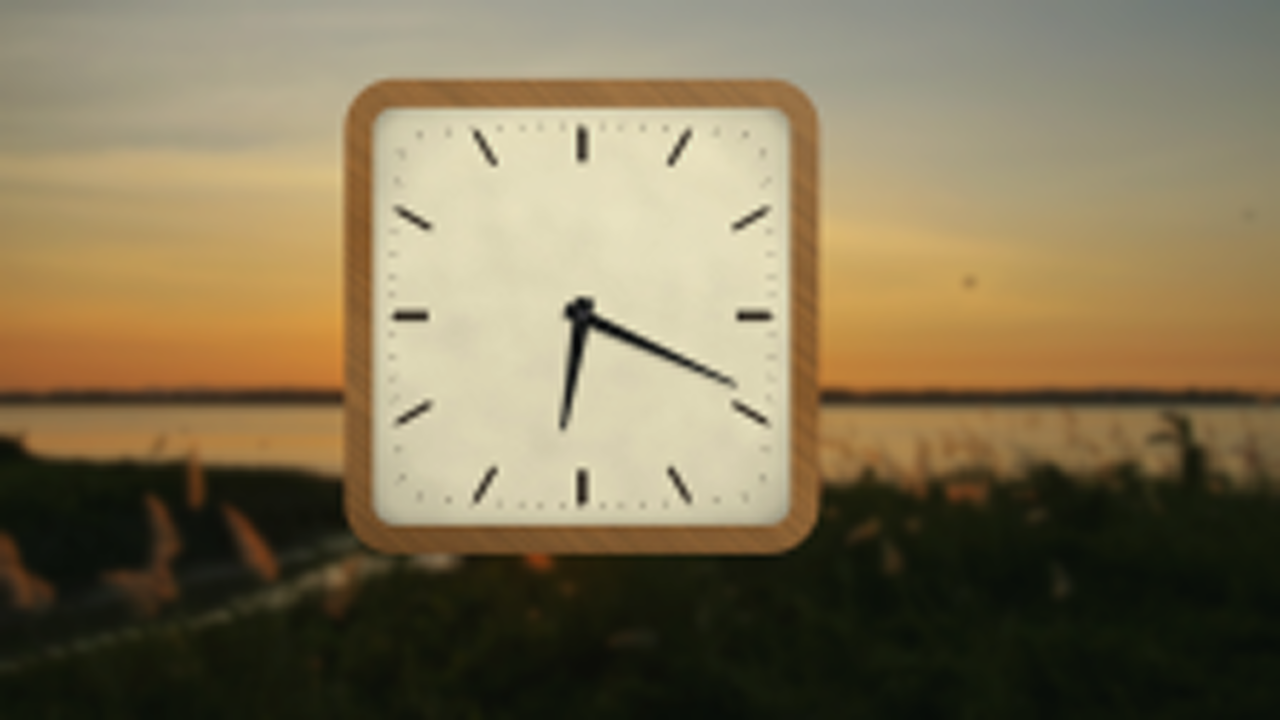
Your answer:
6:19
